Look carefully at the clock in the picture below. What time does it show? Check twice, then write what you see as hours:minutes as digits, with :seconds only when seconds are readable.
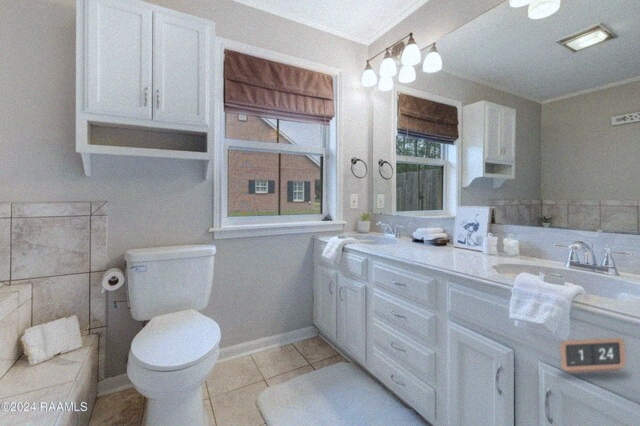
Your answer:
1:24
